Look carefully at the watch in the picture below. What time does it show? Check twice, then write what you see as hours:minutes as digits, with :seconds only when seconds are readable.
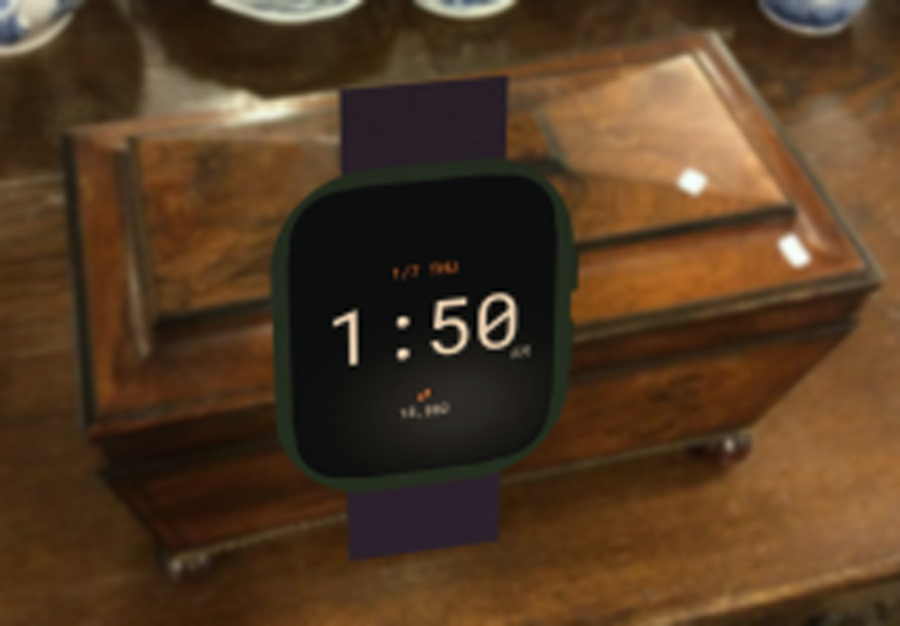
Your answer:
1:50
